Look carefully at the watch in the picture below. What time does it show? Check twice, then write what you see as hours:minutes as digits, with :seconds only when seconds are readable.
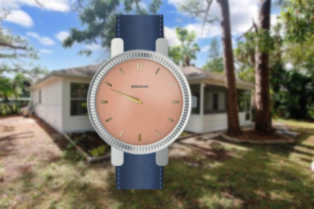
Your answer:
9:49
